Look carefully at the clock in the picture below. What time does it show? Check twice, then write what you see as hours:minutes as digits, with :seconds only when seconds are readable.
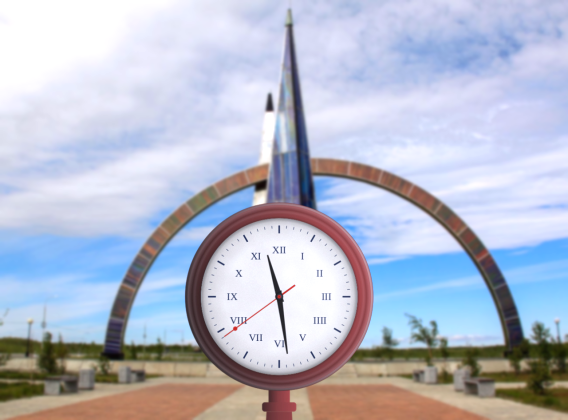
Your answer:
11:28:39
